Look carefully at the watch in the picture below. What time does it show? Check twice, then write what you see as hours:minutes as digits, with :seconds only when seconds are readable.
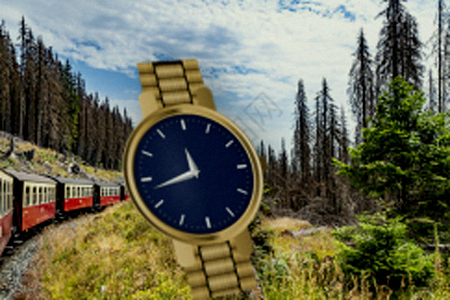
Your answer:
11:43
